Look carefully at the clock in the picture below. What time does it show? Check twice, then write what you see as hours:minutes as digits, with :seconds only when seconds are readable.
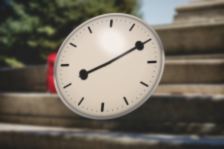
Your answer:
8:10
